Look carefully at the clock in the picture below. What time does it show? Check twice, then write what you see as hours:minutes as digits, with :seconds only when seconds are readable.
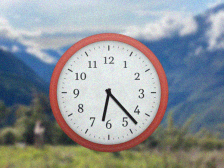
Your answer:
6:23
